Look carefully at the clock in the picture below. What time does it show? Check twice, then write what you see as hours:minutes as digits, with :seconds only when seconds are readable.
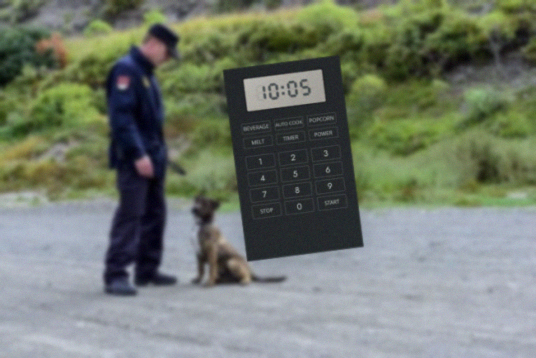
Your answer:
10:05
